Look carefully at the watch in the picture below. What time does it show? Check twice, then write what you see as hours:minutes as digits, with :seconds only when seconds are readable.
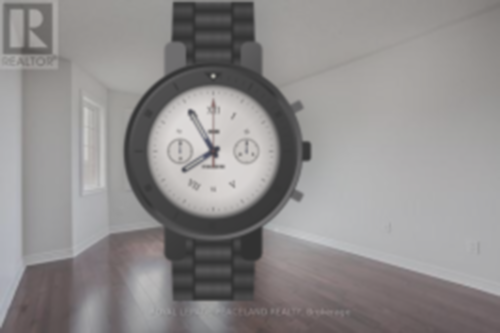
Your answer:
7:55
